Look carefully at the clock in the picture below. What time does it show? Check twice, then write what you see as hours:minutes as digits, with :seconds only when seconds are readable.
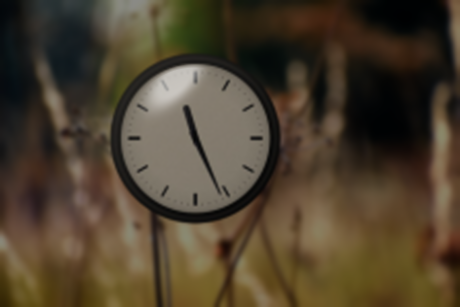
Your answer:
11:26
